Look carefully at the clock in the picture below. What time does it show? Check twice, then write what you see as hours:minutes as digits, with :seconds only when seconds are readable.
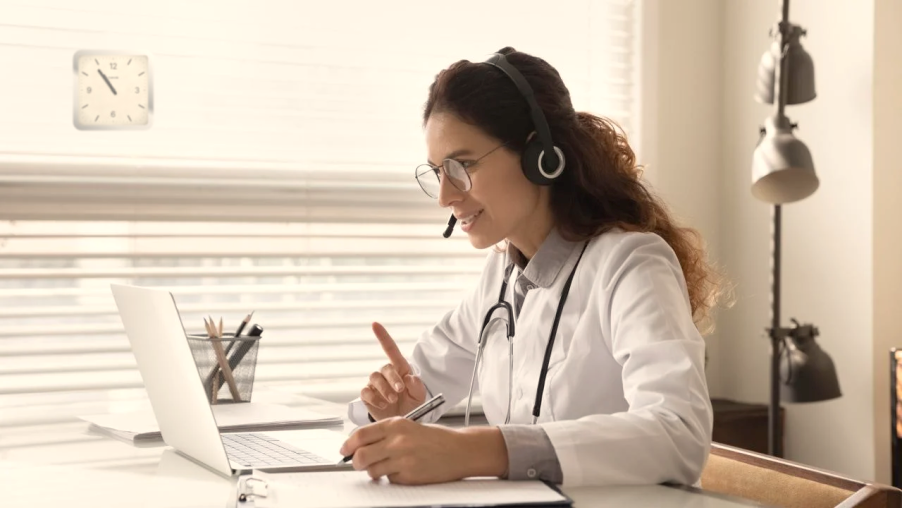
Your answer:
10:54
